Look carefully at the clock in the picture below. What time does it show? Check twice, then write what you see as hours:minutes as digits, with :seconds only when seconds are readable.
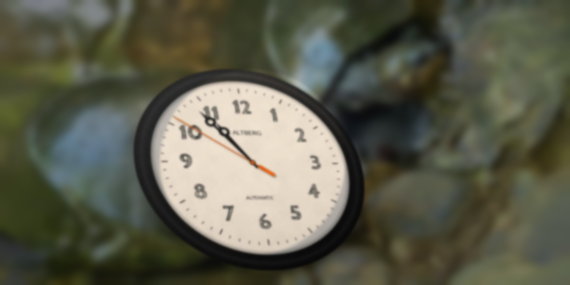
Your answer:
10:53:51
